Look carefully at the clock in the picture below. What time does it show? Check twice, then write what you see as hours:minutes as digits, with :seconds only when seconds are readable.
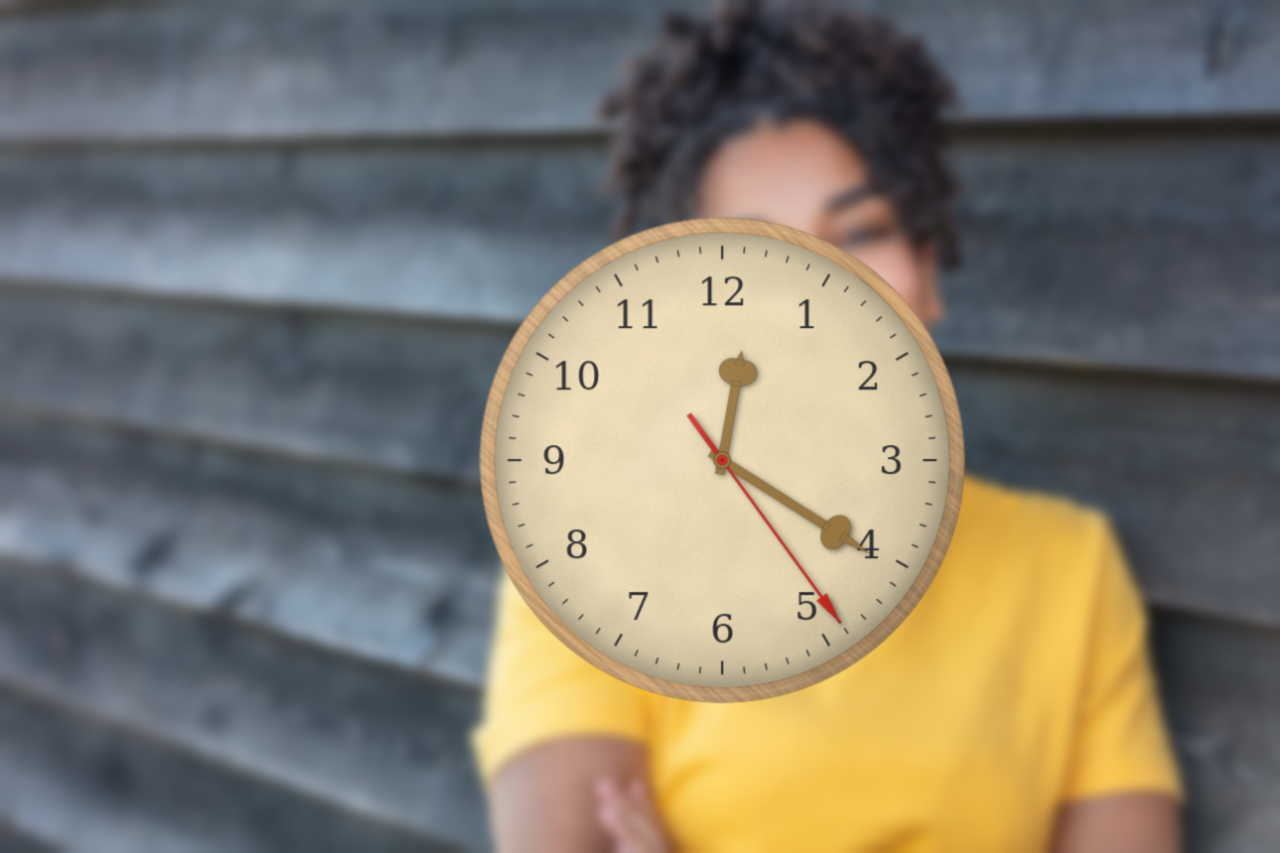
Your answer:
12:20:24
